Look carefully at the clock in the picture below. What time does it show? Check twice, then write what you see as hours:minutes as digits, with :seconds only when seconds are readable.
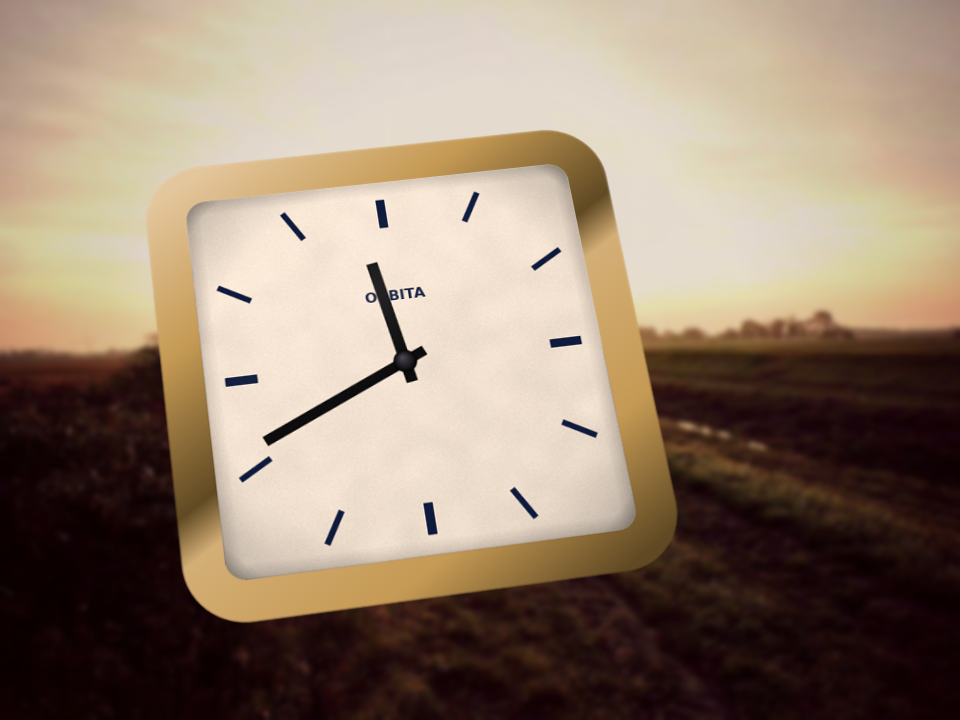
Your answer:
11:41
